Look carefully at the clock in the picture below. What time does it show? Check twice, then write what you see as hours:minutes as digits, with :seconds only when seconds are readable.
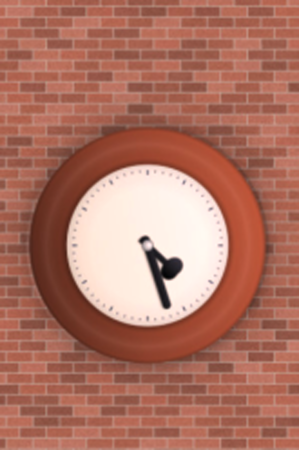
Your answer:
4:27
